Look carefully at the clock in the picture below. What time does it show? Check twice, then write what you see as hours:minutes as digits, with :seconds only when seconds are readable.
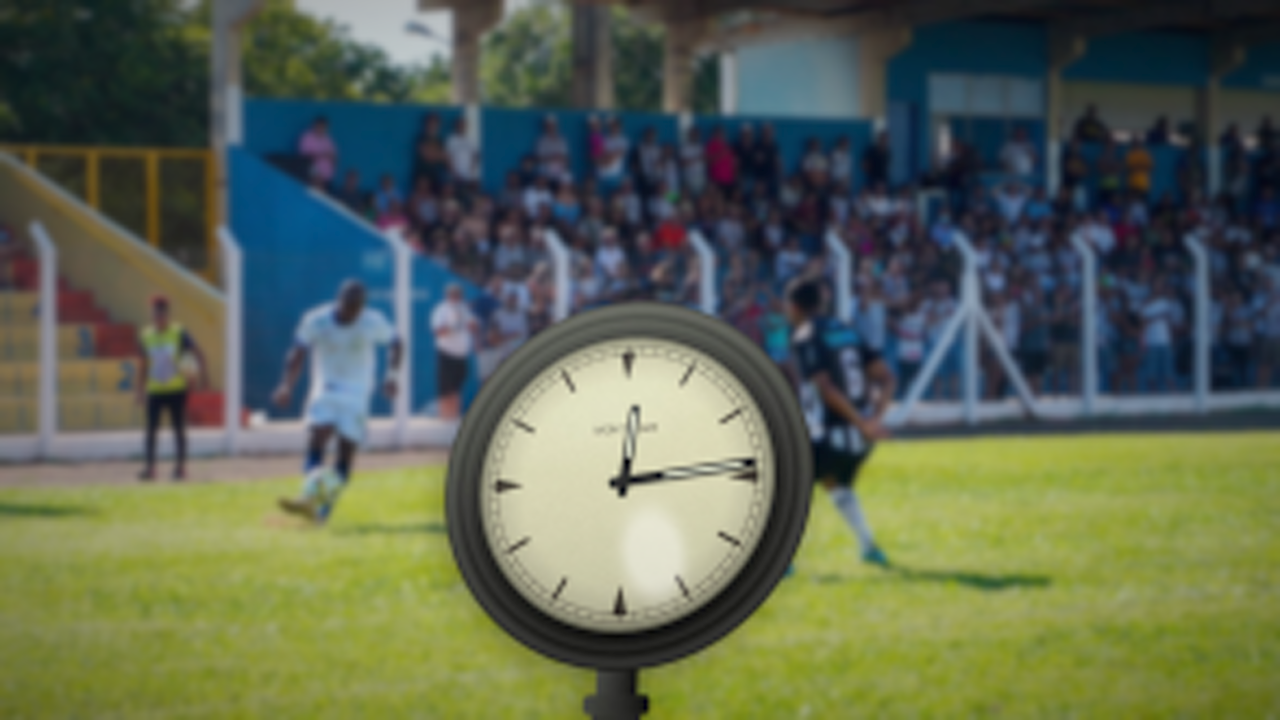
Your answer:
12:14
